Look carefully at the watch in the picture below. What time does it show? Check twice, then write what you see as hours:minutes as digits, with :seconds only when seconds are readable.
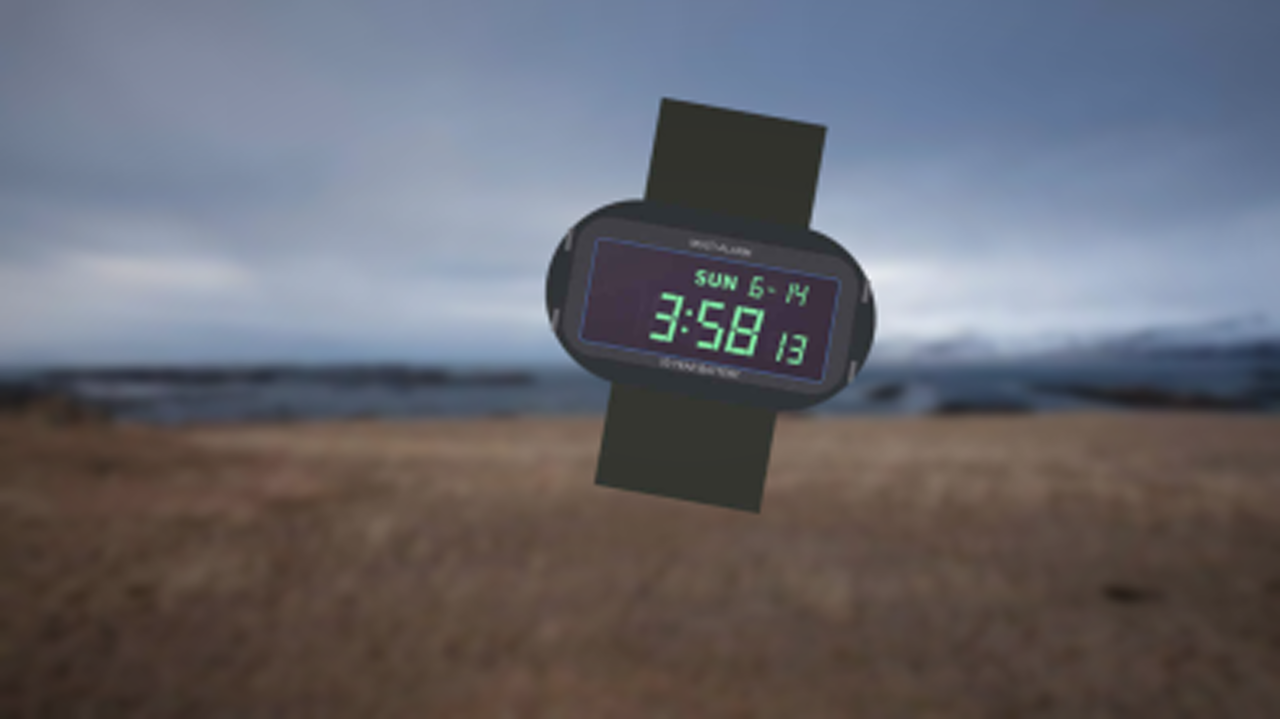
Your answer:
3:58:13
